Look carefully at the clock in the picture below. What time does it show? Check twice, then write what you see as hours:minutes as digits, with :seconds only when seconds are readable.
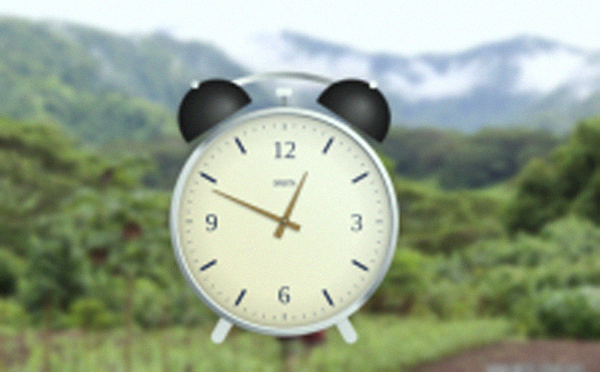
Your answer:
12:49
